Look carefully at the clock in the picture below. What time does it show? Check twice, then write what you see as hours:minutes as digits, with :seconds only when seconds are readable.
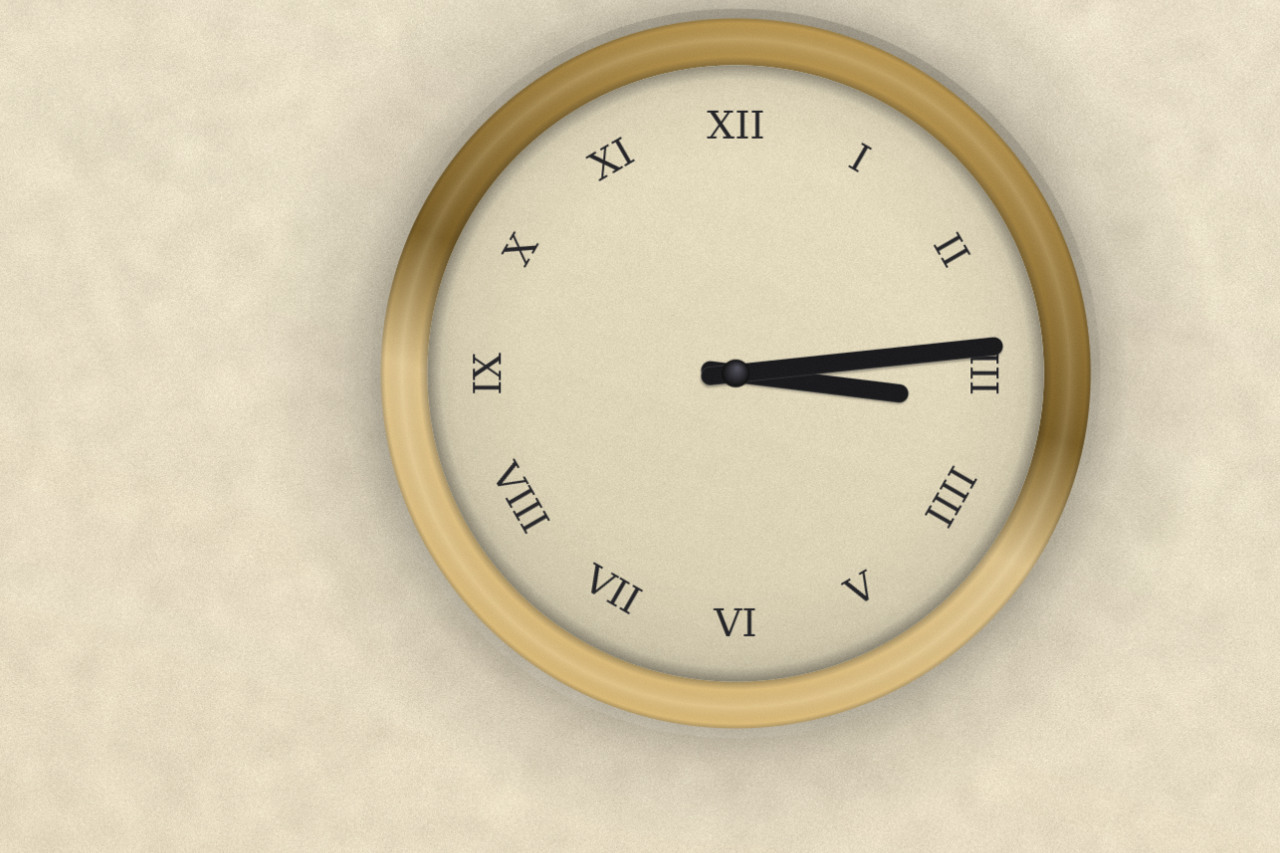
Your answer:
3:14
